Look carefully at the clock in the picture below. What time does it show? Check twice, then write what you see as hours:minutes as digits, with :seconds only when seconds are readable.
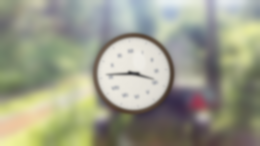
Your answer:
3:46
